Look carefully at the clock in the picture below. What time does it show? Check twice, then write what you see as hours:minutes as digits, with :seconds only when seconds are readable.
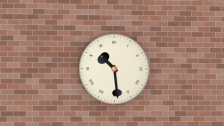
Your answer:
10:29
